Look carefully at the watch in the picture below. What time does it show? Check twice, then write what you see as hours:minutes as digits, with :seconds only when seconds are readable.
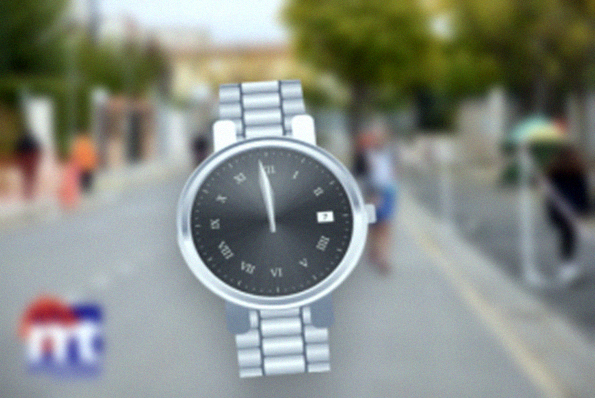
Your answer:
11:59
